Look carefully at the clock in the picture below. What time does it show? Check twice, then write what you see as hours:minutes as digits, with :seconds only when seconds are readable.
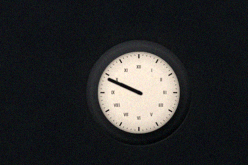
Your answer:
9:49
